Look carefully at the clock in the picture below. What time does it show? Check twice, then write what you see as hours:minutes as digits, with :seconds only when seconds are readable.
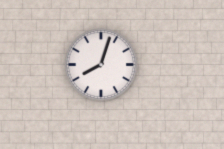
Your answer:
8:03
